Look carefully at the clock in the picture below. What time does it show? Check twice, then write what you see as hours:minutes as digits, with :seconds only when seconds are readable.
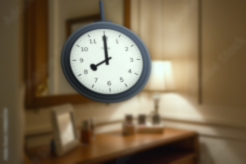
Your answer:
8:00
